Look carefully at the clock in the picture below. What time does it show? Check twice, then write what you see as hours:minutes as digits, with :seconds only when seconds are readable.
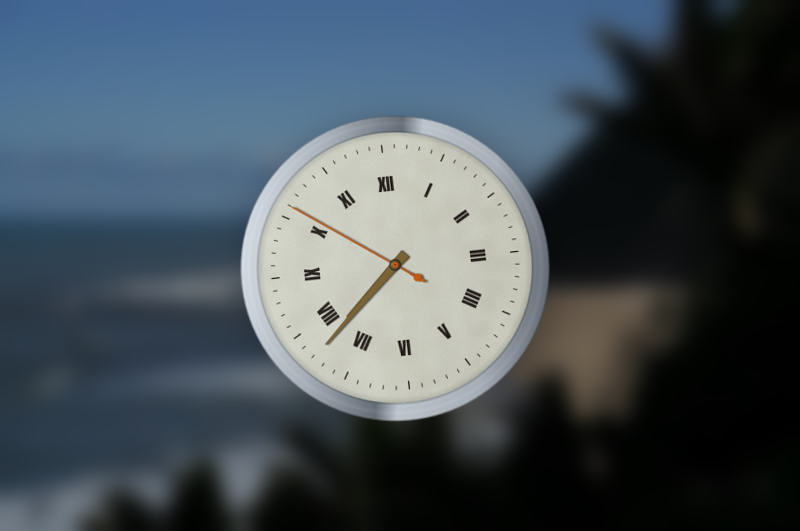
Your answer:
7:37:51
